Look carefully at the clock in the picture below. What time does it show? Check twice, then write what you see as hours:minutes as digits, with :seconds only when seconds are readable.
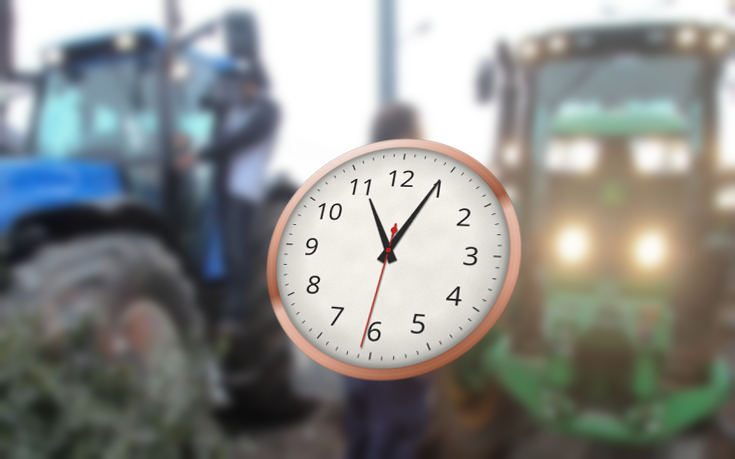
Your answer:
11:04:31
